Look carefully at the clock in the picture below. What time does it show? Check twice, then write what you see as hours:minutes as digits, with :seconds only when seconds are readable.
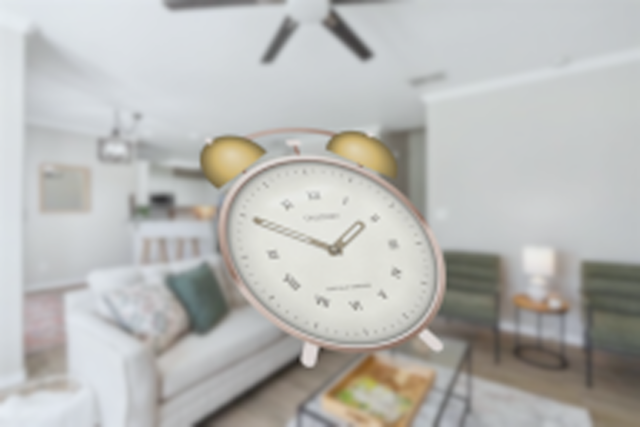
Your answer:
1:50
